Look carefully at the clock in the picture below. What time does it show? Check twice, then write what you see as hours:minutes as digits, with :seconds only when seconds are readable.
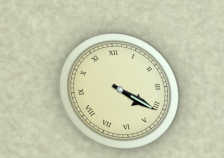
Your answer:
4:21
